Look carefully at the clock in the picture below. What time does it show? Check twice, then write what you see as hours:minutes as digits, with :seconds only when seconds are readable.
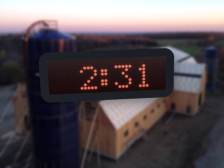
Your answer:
2:31
